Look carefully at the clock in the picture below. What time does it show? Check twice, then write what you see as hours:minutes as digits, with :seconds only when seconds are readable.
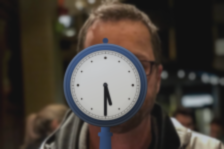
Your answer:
5:30
